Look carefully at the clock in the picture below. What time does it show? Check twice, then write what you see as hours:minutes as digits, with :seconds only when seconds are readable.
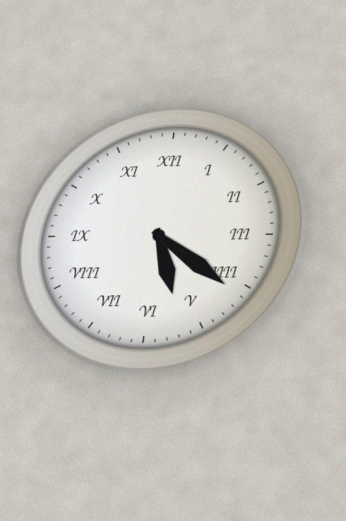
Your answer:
5:21
